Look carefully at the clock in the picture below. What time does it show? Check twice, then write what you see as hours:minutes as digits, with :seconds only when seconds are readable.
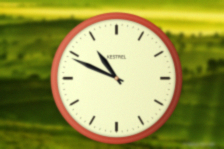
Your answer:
10:49
